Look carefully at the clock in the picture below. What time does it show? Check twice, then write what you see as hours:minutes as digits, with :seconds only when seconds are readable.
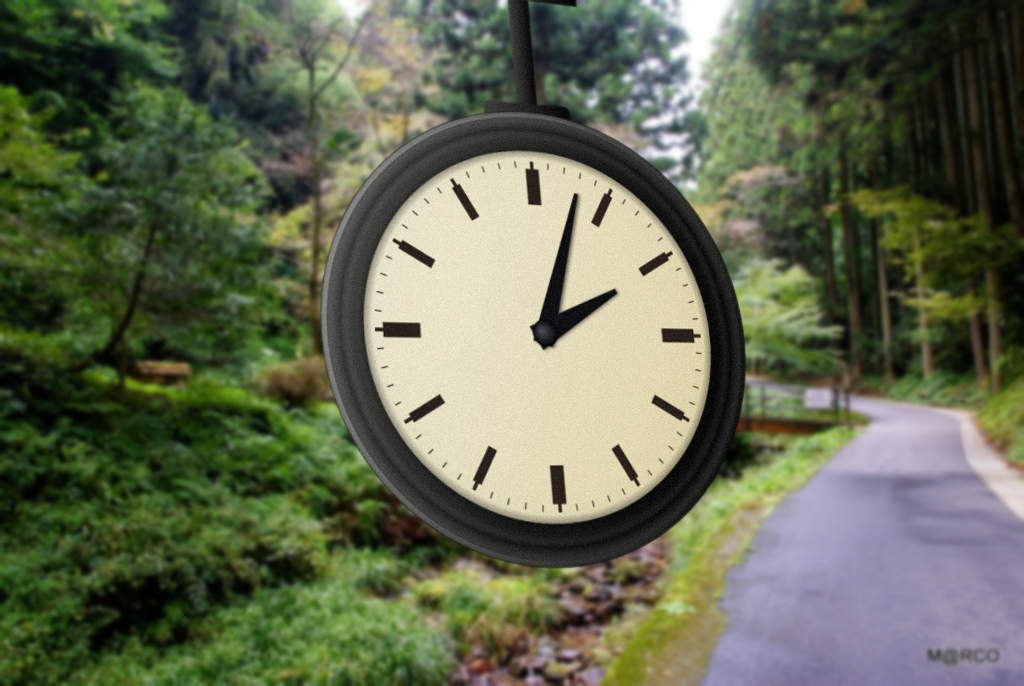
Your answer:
2:03
